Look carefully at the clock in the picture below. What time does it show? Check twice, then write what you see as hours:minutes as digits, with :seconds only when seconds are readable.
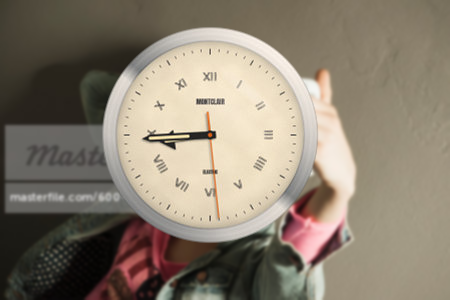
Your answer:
8:44:29
